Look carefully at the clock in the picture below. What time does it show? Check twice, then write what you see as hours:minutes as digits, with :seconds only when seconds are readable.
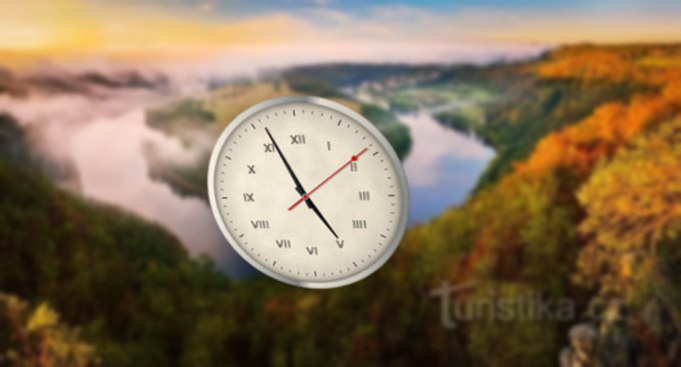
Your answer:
4:56:09
